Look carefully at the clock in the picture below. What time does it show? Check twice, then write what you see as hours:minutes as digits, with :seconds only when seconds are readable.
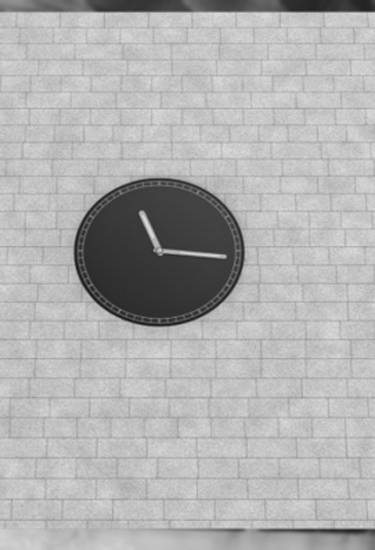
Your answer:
11:16
